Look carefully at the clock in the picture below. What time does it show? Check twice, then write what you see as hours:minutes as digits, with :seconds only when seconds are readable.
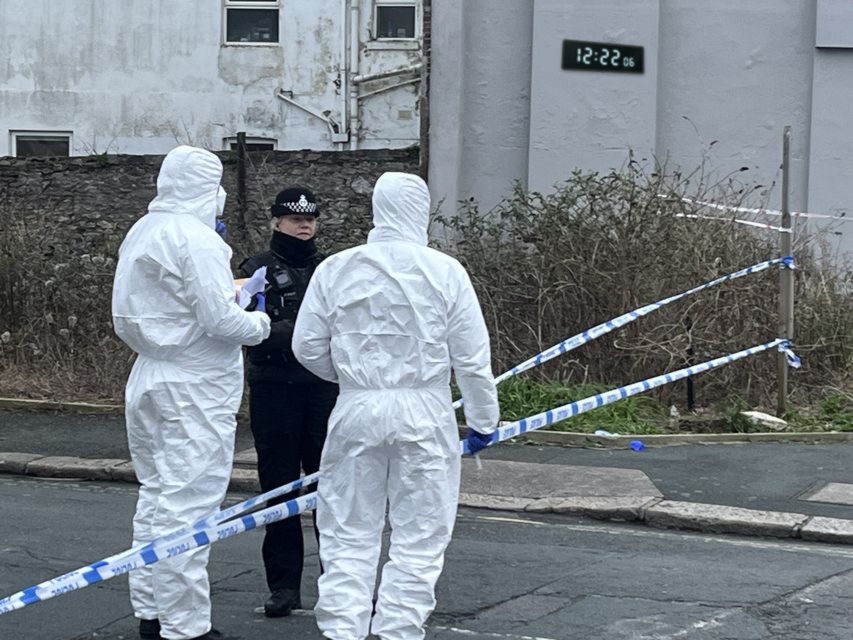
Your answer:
12:22
